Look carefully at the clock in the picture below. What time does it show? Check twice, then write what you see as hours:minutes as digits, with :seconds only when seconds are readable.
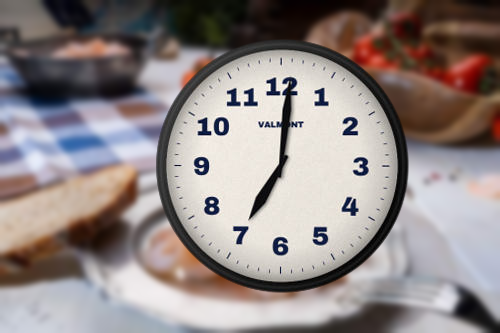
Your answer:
7:01
